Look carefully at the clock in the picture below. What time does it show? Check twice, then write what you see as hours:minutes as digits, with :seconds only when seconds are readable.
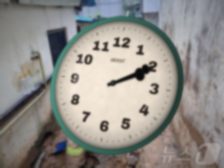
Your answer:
2:10
